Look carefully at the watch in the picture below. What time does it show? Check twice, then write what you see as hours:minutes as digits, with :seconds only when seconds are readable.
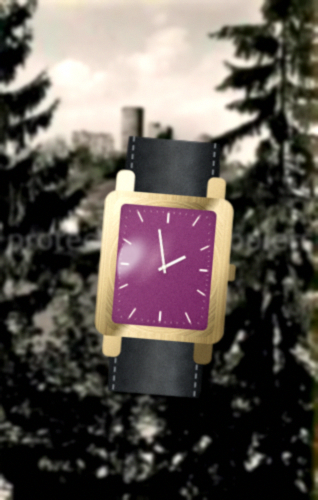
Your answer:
1:58
